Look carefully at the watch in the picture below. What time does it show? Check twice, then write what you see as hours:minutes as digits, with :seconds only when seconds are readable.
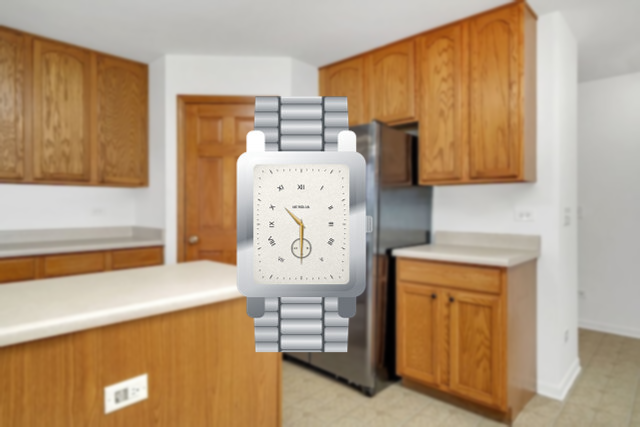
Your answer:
10:30
